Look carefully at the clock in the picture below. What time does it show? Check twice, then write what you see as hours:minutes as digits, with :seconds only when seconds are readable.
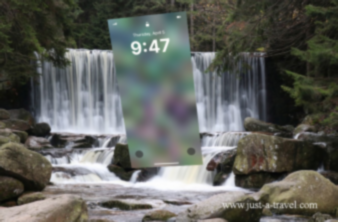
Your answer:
9:47
